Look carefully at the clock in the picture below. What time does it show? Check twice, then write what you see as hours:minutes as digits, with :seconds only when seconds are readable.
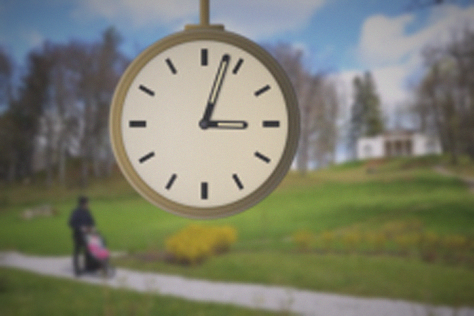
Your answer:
3:03
